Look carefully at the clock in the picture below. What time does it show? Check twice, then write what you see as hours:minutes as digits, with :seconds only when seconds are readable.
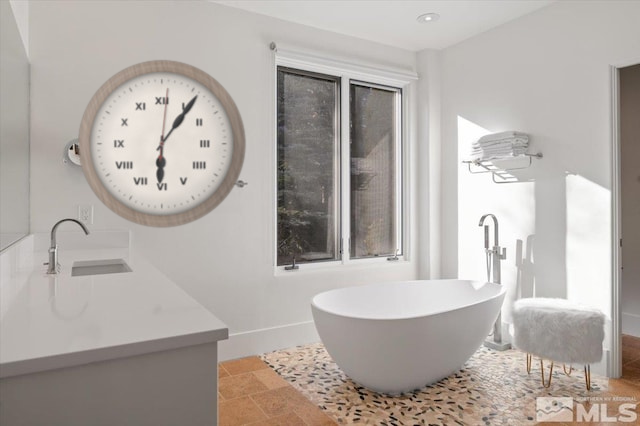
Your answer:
6:06:01
